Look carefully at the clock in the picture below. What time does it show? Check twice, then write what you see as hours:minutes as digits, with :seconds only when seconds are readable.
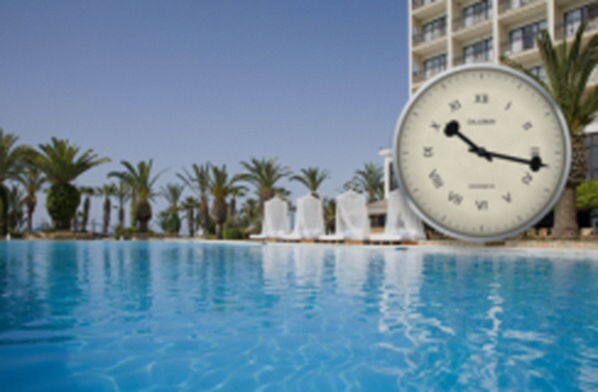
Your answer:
10:17
